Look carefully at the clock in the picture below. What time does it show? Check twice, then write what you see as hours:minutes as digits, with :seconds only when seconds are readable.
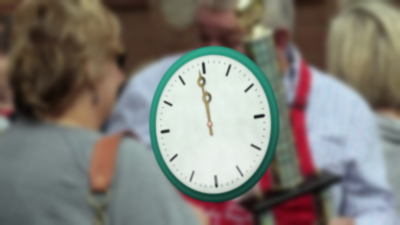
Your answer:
11:59
